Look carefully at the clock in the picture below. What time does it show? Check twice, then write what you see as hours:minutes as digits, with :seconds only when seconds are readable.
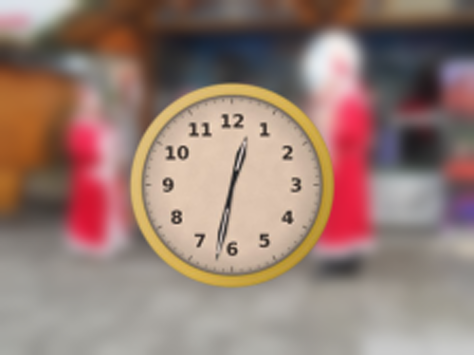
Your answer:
12:32
